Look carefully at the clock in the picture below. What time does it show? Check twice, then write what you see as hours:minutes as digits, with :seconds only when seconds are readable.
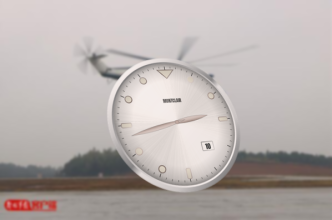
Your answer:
2:43
